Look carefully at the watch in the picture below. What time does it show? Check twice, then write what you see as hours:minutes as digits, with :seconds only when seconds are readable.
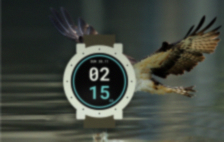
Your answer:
2:15
